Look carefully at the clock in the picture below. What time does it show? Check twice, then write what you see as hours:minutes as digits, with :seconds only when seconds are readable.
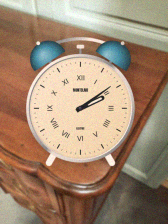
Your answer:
2:09
